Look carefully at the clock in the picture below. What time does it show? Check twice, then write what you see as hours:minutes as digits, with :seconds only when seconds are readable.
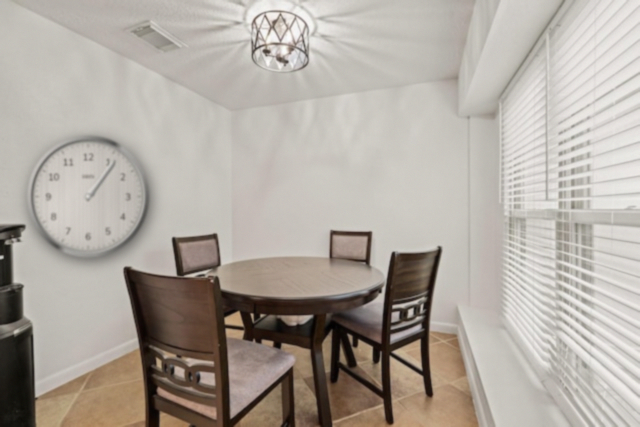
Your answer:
1:06
